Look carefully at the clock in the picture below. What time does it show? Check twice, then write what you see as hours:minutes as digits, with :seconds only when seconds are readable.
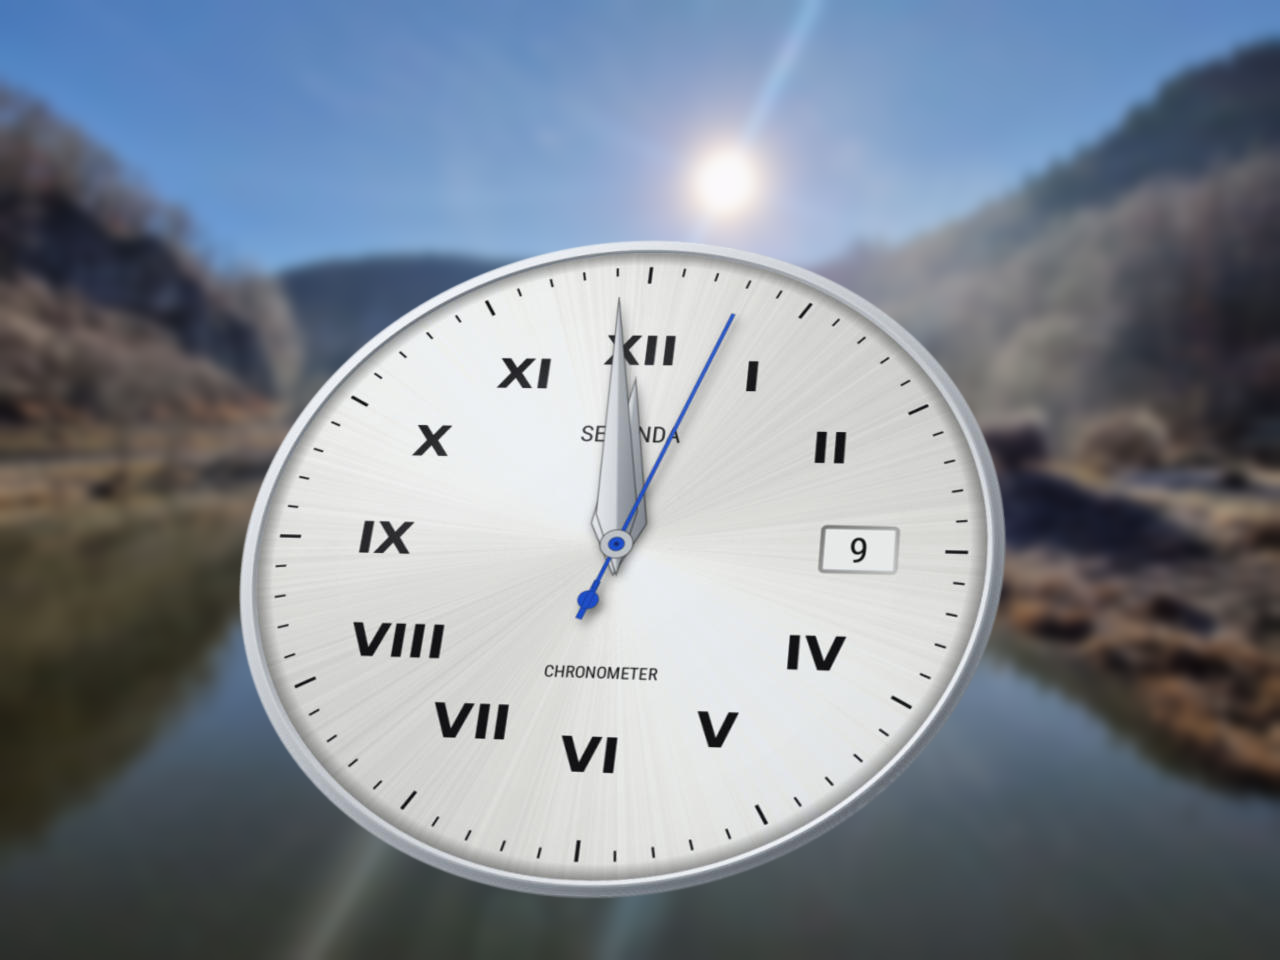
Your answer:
11:59:03
